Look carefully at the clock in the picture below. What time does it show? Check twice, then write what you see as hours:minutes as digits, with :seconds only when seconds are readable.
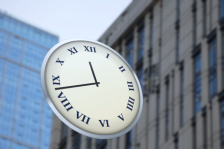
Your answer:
11:43
